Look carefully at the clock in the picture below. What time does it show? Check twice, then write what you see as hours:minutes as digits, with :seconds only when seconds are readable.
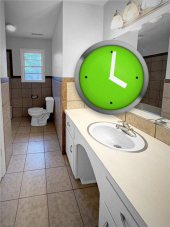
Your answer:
4:01
